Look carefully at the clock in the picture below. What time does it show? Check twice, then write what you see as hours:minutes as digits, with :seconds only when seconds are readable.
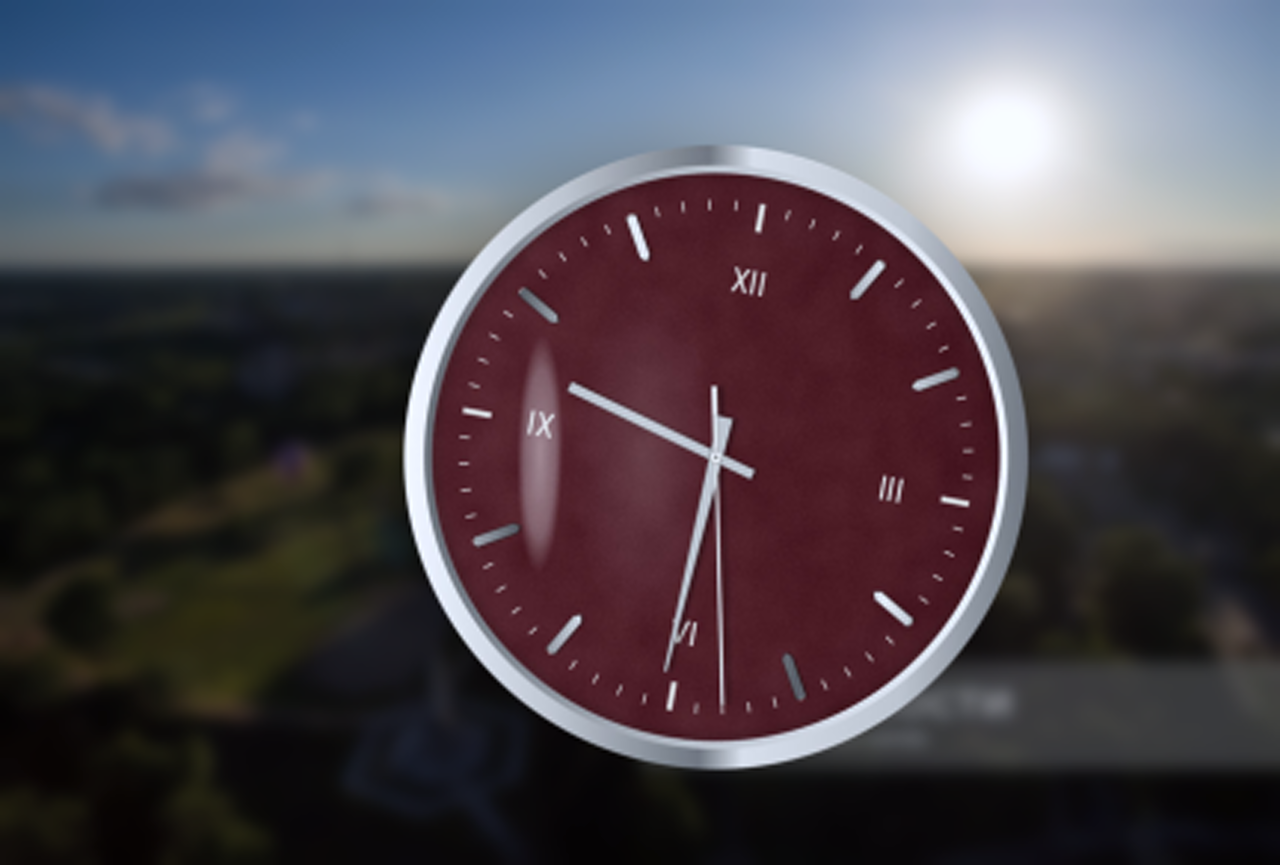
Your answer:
9:30:28
